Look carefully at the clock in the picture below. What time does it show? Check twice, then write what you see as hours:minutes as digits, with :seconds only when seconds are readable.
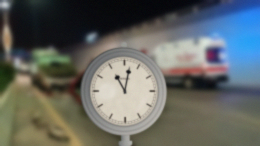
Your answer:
11:02
